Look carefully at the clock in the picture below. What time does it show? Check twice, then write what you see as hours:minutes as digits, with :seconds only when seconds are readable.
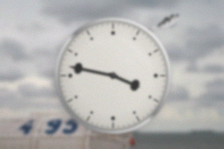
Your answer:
3:47
